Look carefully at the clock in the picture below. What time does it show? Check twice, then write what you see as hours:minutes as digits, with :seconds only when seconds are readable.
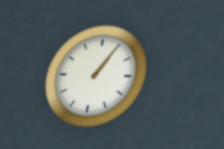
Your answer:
1:05
